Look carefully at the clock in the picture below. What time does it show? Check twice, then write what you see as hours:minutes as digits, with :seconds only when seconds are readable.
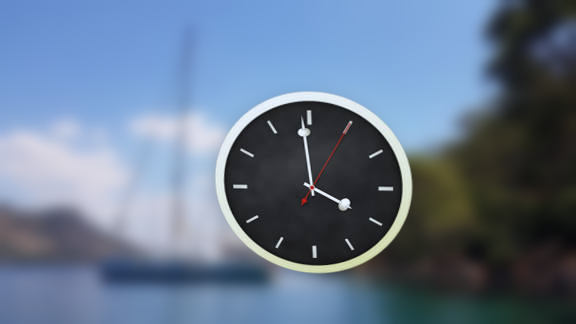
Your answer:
3:59:05
